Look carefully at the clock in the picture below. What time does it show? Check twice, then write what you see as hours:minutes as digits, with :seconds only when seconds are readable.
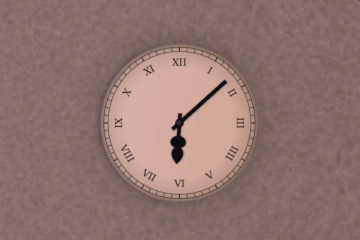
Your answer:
6:08
